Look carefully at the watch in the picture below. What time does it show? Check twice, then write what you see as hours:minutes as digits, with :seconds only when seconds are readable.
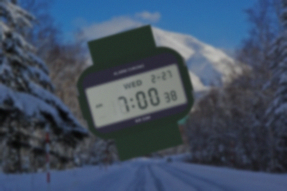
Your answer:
7:00
